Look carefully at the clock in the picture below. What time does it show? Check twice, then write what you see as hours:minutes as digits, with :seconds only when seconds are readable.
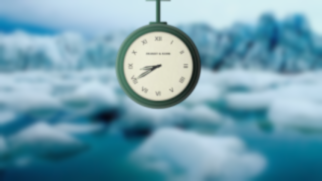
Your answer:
8:40
